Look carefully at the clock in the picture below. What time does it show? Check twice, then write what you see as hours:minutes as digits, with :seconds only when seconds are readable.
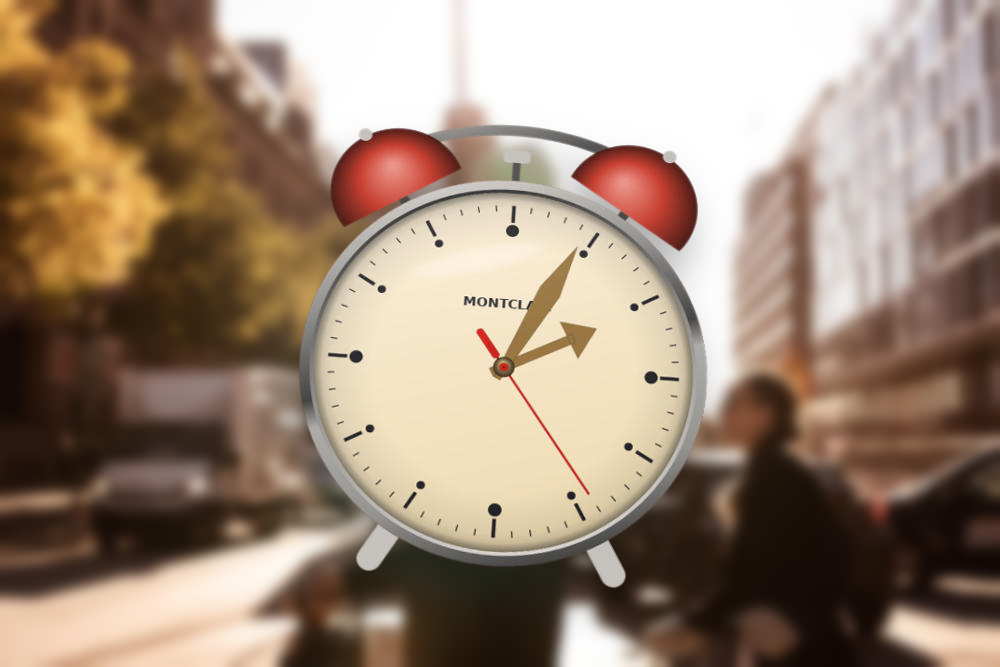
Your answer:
2:04:24
